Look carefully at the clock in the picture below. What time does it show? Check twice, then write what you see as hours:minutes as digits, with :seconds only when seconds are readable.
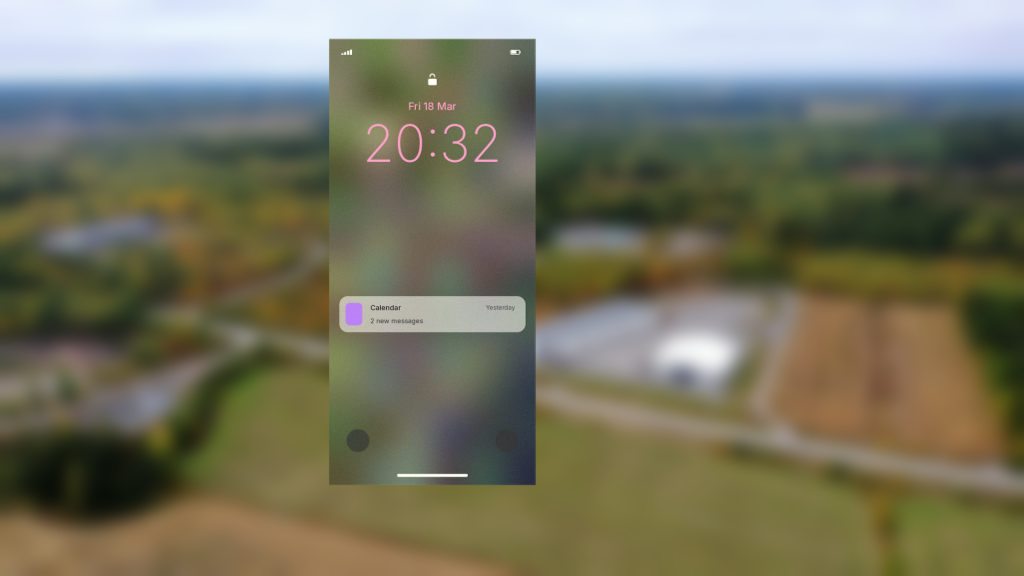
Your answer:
20:32
